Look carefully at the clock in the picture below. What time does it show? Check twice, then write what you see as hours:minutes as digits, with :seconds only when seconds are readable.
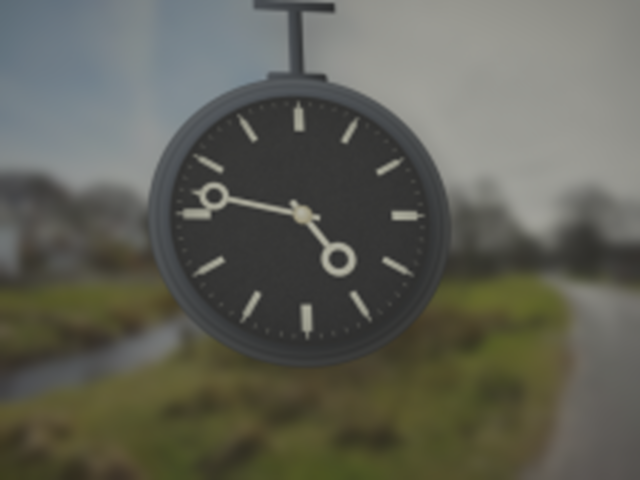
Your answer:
4:47
